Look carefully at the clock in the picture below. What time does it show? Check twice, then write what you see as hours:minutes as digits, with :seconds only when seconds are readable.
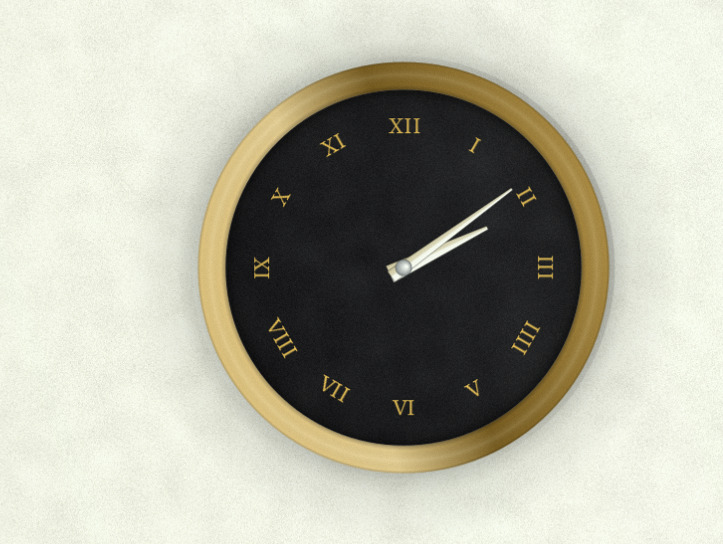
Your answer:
2:09
